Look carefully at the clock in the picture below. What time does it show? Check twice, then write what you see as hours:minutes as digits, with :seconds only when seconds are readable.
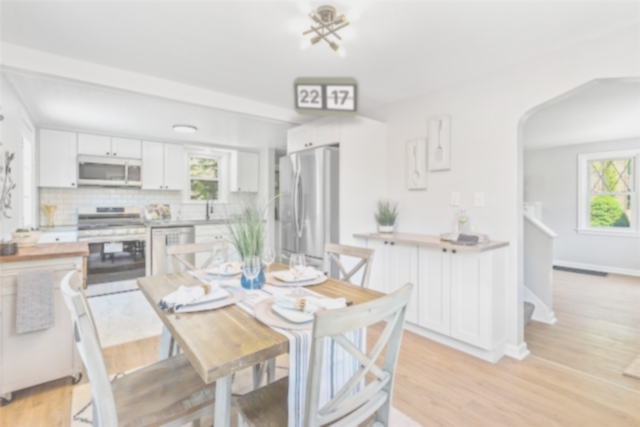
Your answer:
22:17
